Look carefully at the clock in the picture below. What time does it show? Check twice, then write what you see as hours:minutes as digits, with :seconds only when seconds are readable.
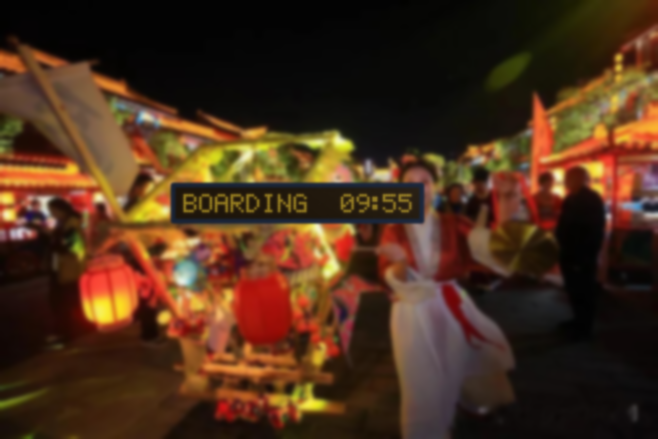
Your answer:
9:55
